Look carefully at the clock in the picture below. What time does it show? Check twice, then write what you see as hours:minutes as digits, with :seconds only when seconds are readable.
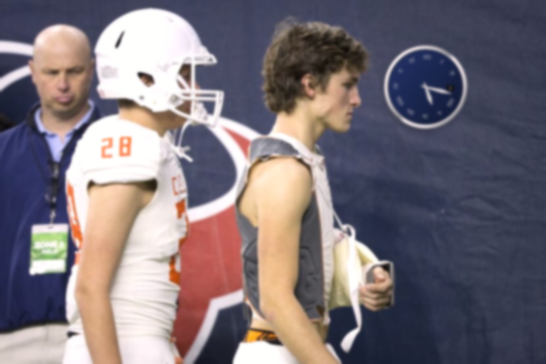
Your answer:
5:17
